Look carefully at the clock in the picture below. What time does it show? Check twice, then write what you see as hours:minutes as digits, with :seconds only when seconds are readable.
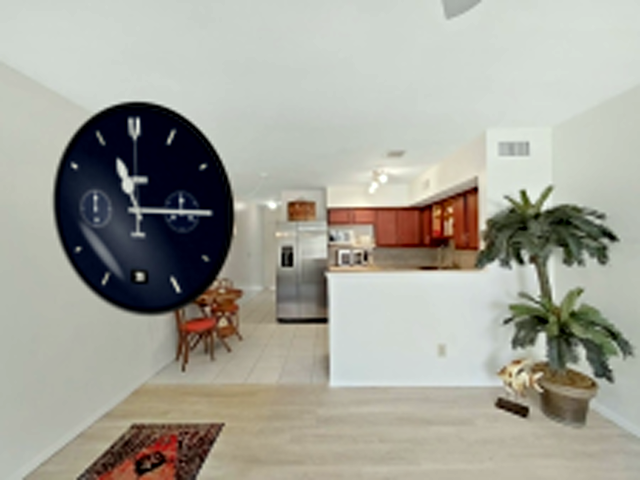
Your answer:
11:15
